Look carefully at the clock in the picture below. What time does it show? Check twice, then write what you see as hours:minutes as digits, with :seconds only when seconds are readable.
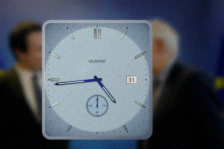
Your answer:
4:44
